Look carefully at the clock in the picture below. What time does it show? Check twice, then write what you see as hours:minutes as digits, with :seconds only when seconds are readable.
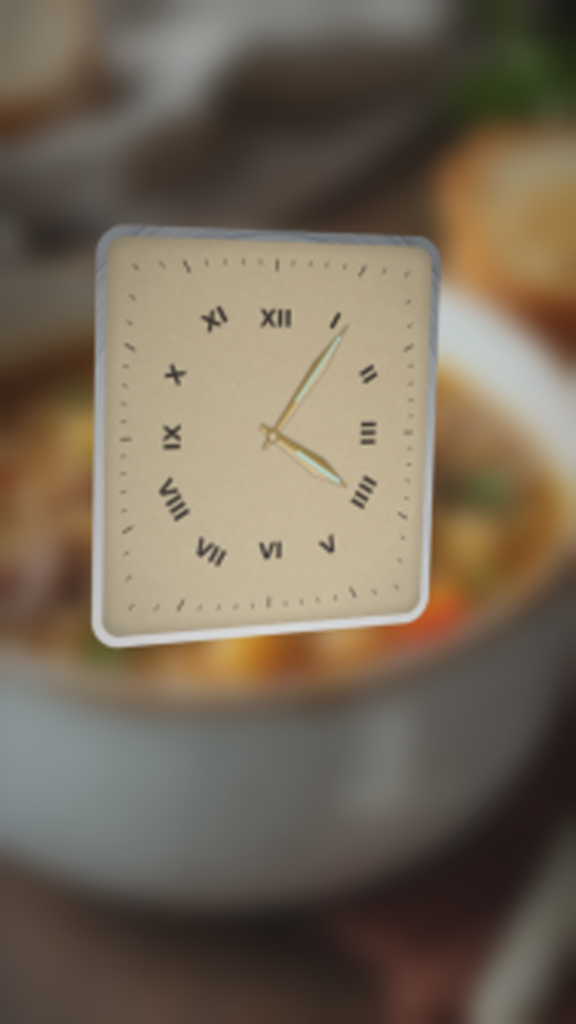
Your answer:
4:06
